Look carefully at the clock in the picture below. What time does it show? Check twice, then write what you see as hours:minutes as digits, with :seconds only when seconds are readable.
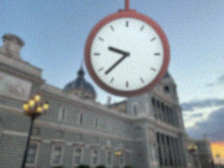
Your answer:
9:38
